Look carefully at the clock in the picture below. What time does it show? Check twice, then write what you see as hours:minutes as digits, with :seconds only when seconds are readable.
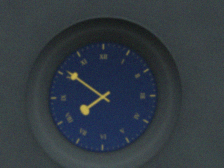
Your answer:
7:51
